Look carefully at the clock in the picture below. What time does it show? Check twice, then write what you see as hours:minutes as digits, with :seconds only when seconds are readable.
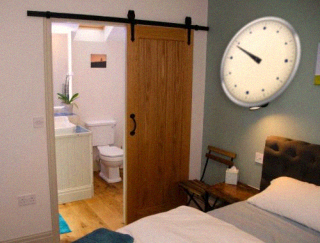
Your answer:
9:49
